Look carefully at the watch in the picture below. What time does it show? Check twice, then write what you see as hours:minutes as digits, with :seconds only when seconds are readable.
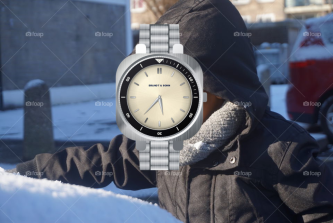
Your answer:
5:37
